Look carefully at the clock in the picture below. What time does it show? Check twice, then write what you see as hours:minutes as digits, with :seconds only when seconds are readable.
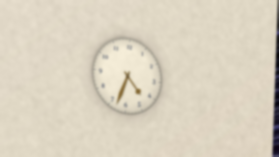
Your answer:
4:33
